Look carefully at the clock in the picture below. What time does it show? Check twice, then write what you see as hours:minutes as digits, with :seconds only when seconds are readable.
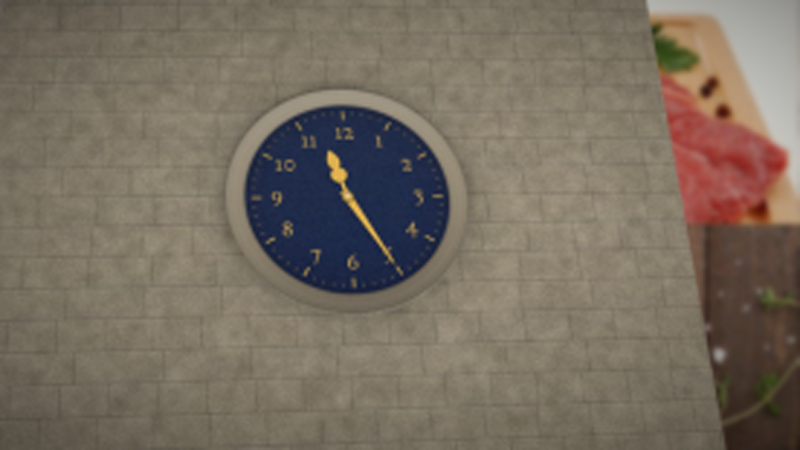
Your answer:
11:25
